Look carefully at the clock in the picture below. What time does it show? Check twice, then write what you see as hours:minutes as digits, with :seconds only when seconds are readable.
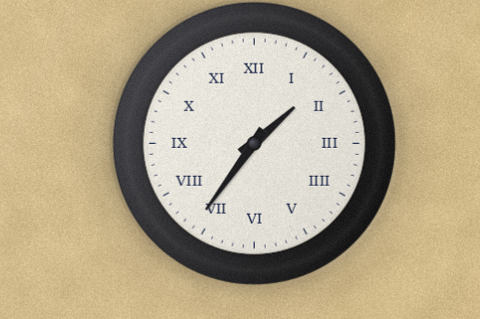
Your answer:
1:36
